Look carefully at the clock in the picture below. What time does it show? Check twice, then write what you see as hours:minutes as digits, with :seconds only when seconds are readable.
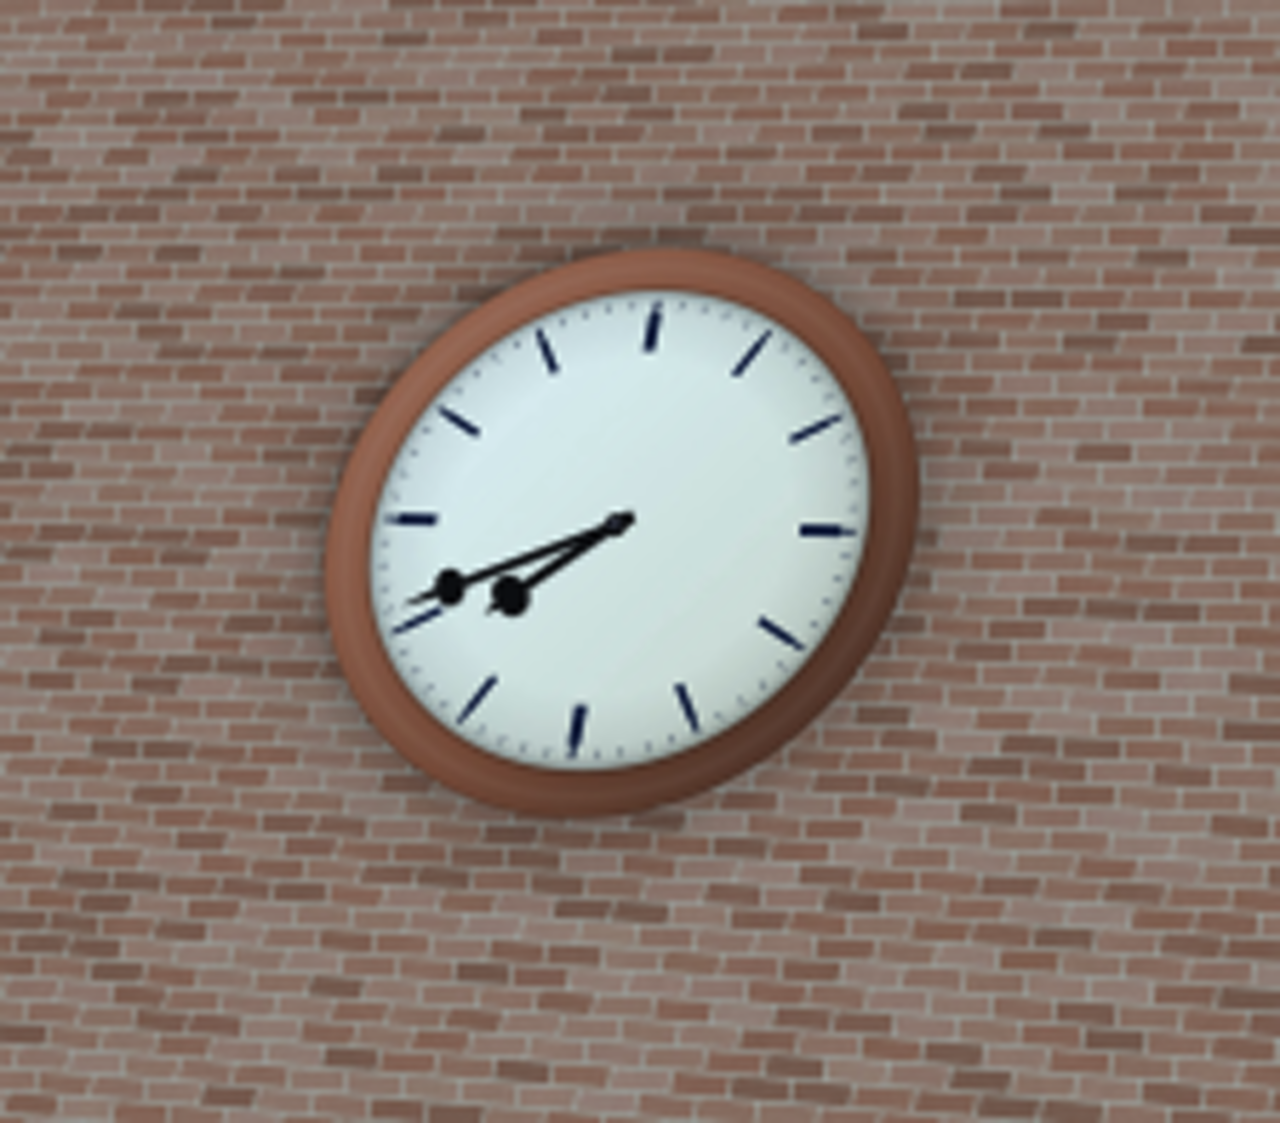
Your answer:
7:41
